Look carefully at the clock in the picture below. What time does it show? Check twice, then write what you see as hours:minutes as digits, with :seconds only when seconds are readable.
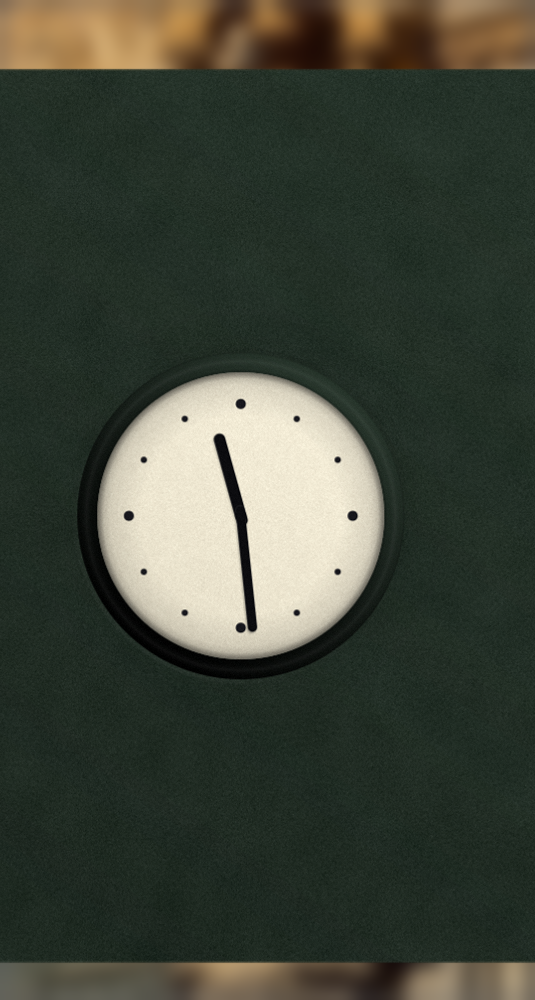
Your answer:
11:29
